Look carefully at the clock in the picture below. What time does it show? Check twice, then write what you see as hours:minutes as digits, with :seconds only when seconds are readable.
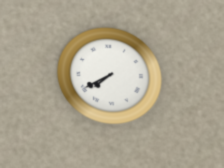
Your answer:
7:40
